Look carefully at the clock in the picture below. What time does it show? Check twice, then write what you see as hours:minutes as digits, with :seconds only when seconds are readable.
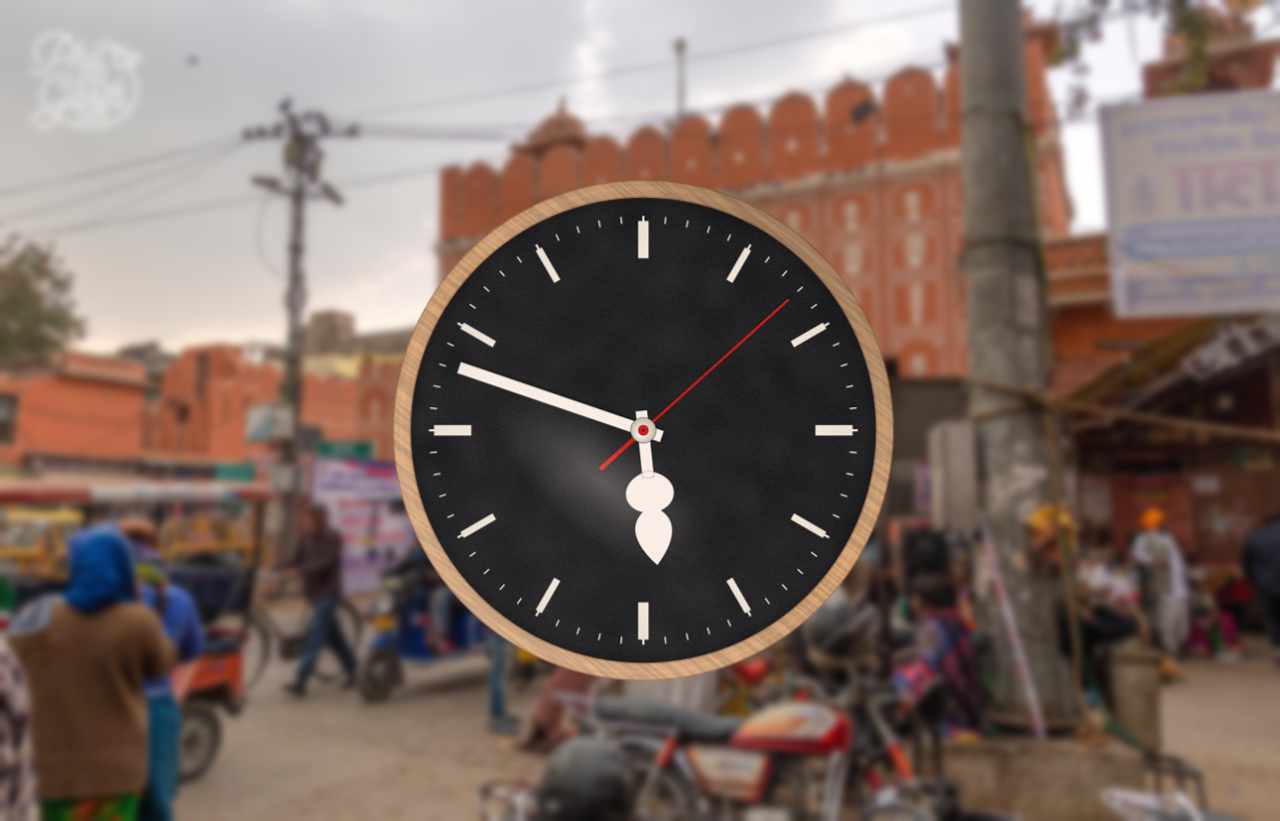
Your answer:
5:48:08
